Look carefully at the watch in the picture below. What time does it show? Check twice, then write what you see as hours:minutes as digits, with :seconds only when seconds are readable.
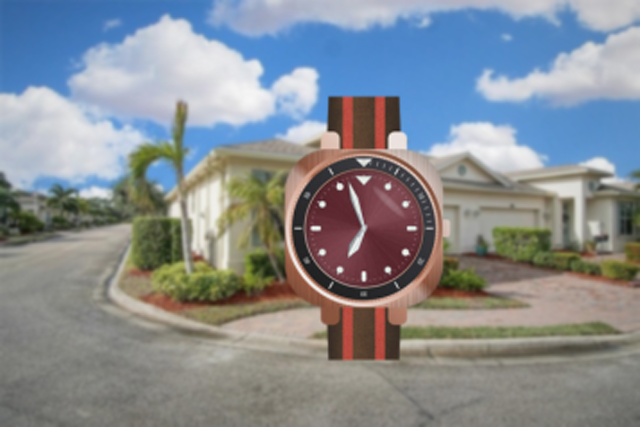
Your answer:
6:57
